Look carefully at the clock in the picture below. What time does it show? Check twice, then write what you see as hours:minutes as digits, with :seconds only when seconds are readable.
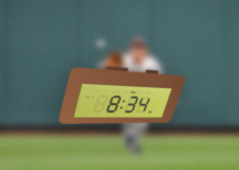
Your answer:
8:34
